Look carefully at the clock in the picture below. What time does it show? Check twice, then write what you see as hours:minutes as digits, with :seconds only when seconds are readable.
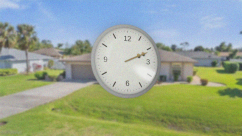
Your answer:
2:11
